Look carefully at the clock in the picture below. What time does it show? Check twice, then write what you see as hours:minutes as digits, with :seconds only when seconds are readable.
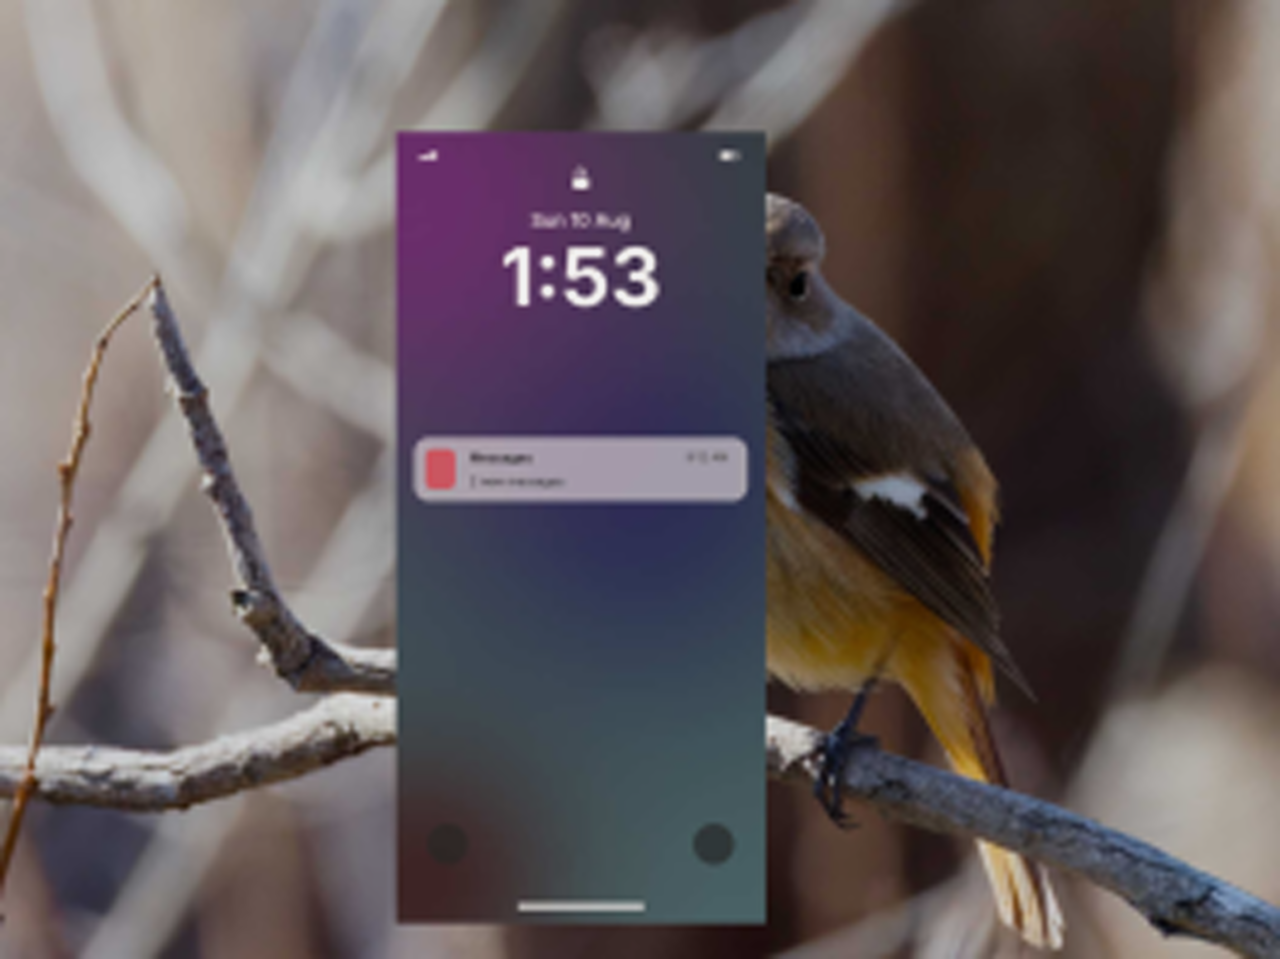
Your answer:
1:53
